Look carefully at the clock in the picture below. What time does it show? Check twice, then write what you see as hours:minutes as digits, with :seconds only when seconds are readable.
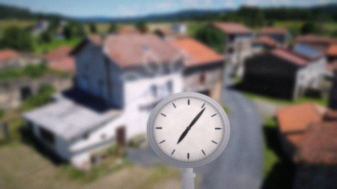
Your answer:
7:06
